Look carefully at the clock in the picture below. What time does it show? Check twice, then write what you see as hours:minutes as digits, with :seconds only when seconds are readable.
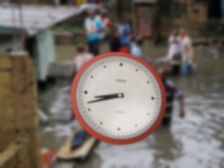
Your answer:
8:42
